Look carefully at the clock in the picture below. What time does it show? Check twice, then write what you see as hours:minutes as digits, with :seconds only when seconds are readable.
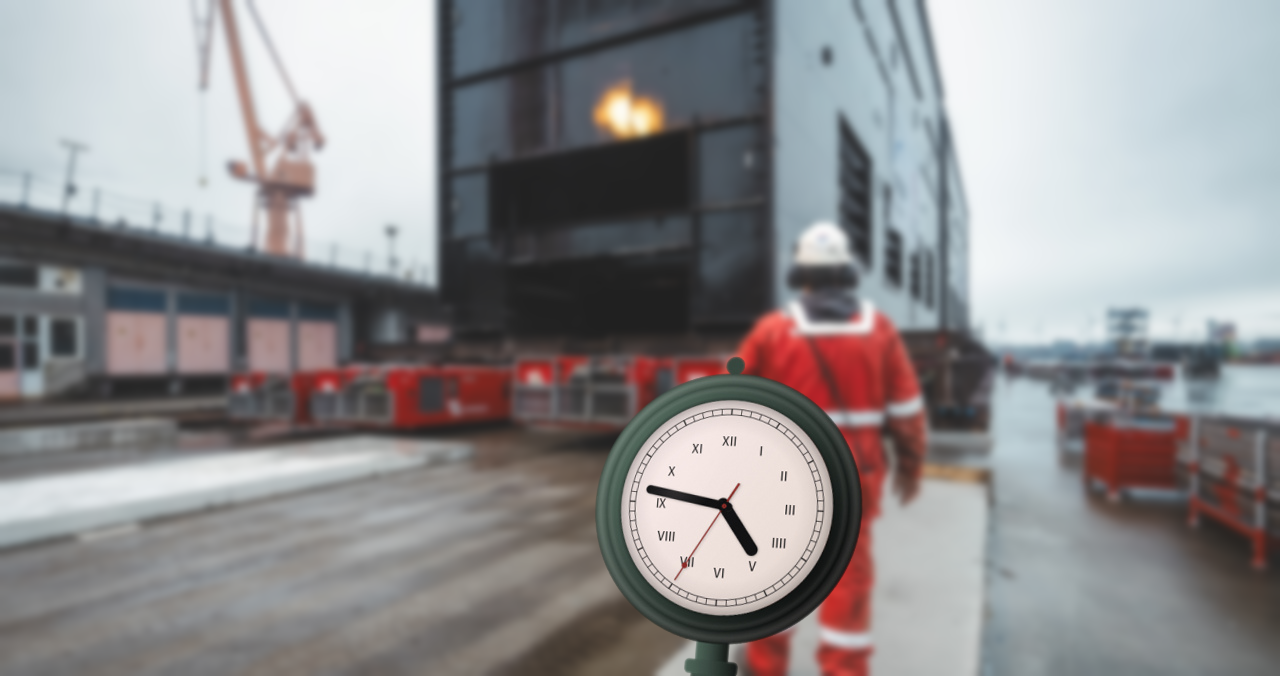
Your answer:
4:46:35
